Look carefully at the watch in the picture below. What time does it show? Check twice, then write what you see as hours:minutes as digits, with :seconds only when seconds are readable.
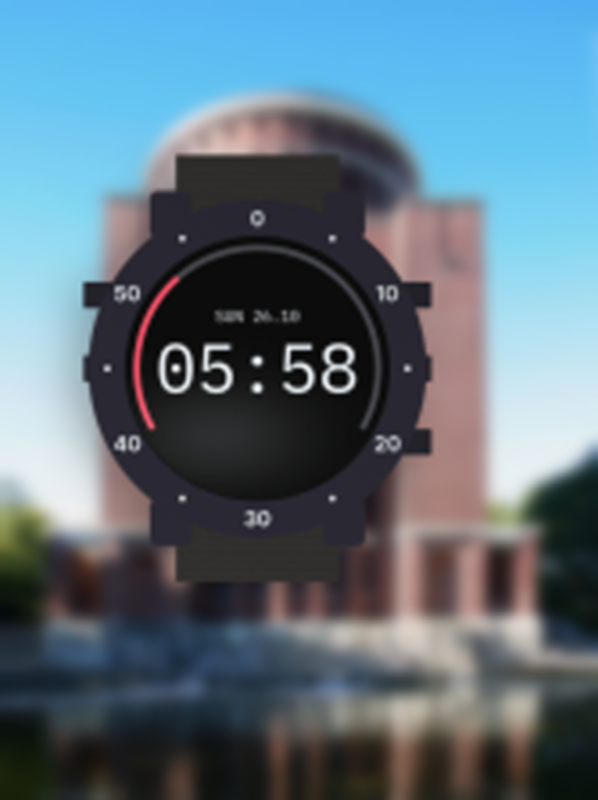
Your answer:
5:58
